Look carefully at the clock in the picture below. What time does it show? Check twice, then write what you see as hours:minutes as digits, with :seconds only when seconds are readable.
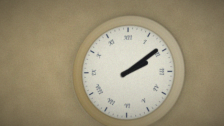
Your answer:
2:09
